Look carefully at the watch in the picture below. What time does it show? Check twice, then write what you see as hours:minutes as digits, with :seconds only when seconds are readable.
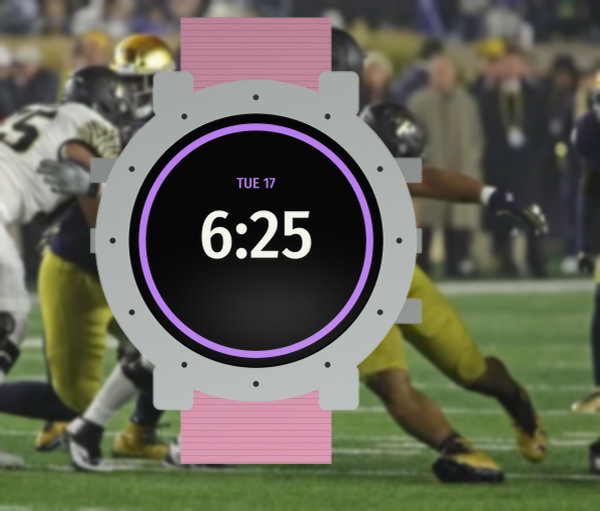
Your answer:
6:25
